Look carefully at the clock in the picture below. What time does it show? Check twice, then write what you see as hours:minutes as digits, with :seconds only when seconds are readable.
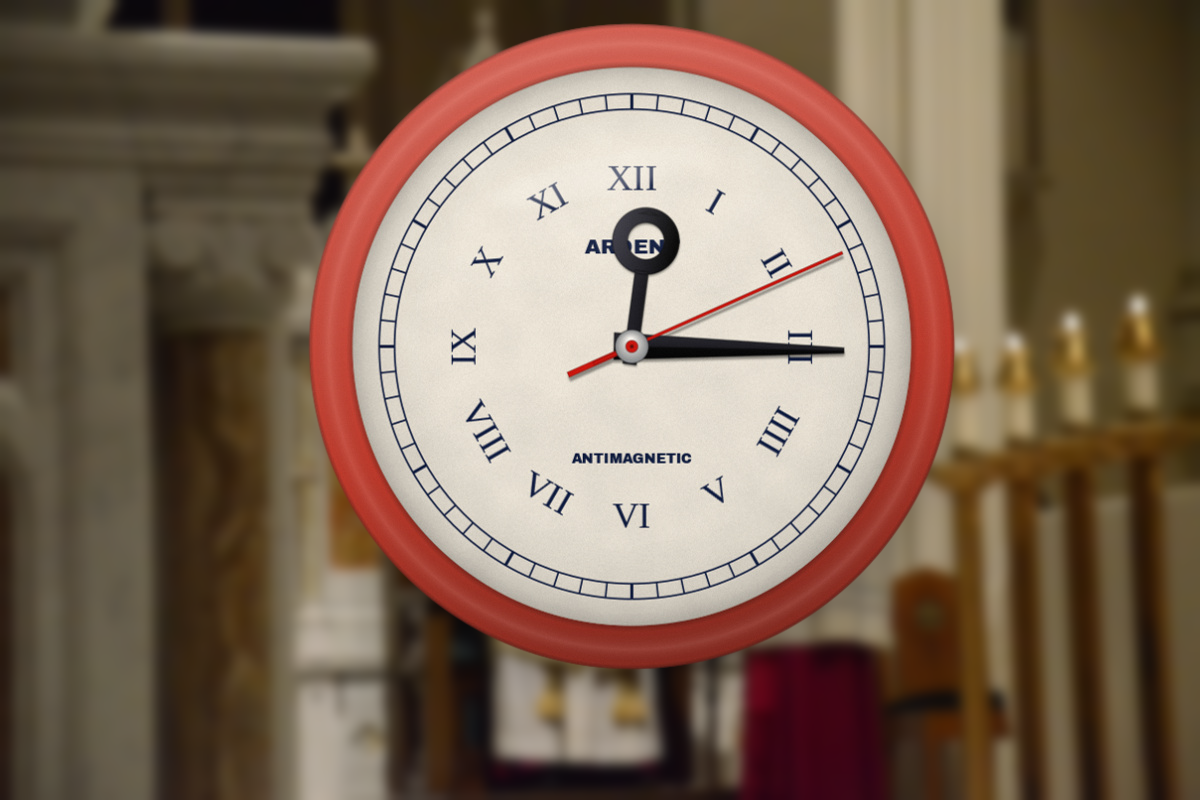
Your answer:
12:15:11
